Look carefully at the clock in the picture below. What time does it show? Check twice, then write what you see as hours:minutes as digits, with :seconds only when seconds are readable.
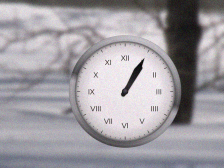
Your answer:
1:05
